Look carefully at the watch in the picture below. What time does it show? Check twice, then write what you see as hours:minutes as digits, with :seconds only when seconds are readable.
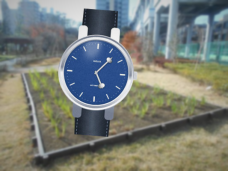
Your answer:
5:07
